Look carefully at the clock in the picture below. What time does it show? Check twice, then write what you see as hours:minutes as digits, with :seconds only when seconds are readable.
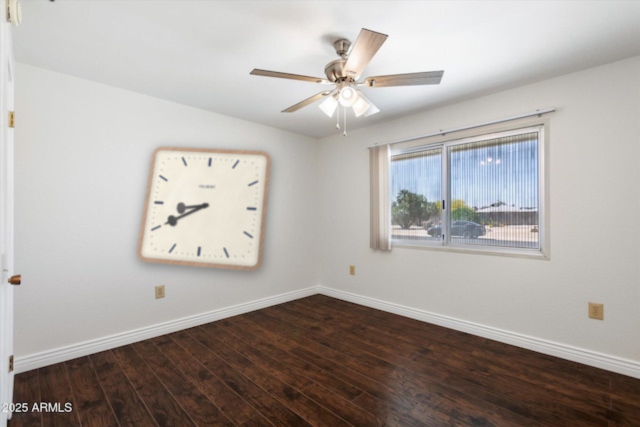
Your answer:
8:40
